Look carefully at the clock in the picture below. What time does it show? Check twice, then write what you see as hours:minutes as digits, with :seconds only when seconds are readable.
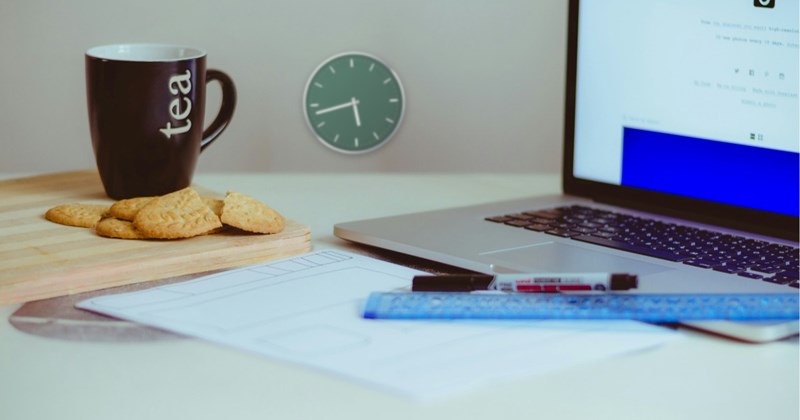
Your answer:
5:43
